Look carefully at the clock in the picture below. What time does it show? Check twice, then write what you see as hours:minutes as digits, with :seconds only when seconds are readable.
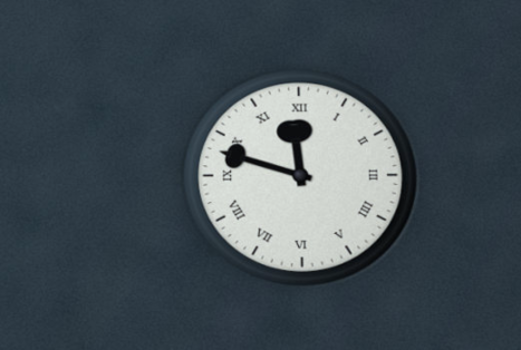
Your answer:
11:48
